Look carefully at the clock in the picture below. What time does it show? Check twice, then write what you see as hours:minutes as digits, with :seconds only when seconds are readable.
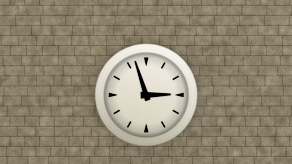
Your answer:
2:57
